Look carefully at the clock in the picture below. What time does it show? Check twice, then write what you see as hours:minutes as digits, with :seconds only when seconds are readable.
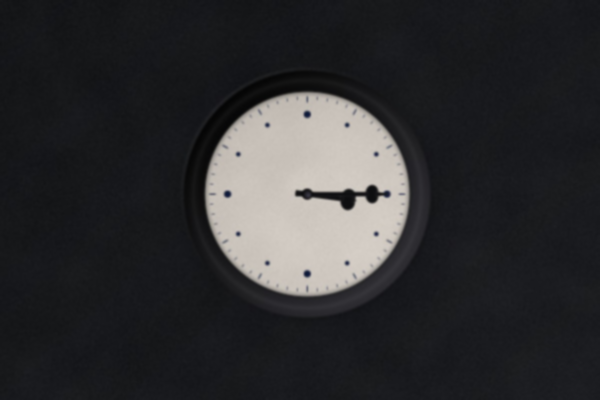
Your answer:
3:15
